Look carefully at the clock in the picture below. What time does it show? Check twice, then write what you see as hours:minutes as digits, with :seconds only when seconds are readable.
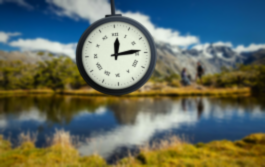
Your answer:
12:14
